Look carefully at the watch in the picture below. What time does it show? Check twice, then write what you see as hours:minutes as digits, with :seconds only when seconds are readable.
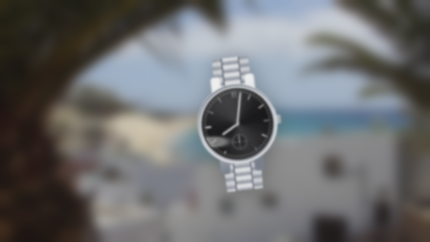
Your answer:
8:02
